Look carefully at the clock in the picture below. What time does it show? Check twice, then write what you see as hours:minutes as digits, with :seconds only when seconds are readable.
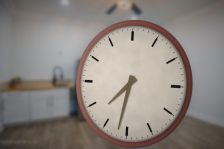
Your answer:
7:32
